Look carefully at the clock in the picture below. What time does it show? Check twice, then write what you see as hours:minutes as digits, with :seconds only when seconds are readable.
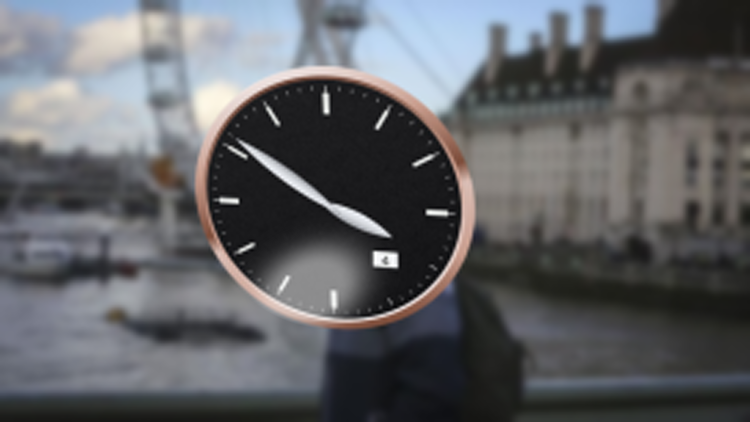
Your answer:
3:51
